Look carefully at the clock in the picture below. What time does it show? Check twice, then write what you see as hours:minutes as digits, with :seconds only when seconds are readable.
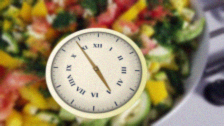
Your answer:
4:54
